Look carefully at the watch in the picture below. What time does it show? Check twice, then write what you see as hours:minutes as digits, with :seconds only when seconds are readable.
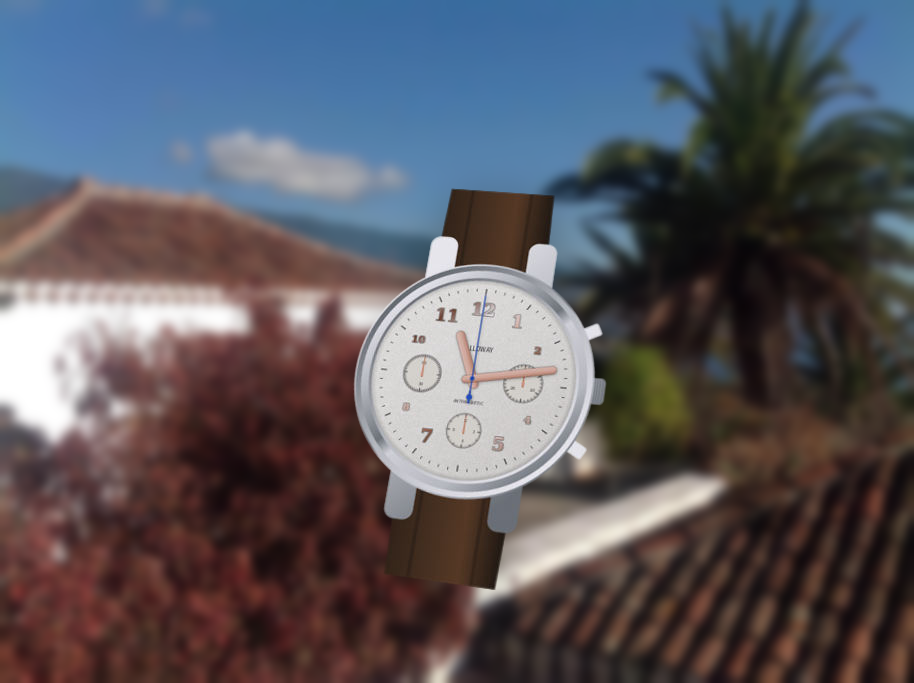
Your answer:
11:13
